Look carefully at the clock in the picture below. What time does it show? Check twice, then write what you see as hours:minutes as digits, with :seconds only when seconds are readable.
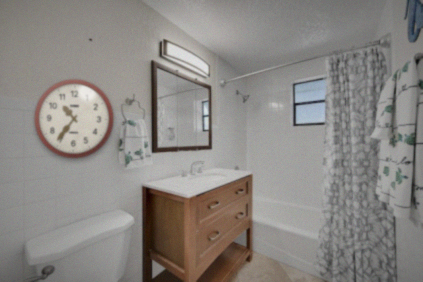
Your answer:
10:36
